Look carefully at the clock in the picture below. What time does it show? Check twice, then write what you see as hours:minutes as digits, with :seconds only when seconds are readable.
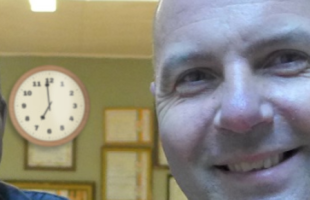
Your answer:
6:59
